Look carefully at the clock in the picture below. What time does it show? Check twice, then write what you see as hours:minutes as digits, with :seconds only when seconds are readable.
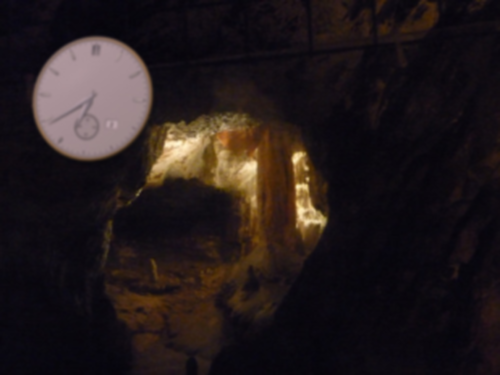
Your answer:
6:39
